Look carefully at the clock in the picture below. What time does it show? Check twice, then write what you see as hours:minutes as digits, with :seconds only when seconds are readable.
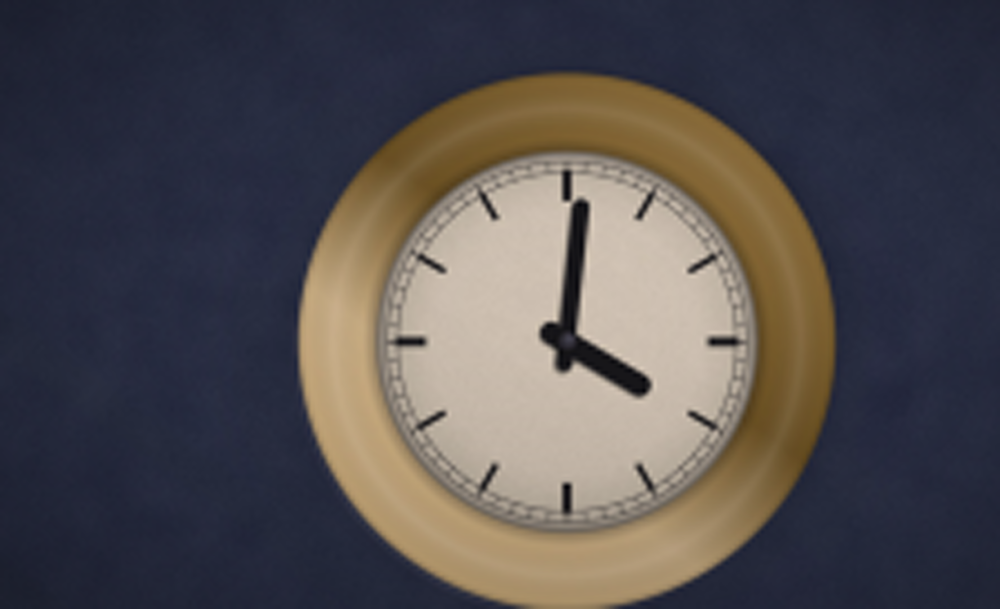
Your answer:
4:01
